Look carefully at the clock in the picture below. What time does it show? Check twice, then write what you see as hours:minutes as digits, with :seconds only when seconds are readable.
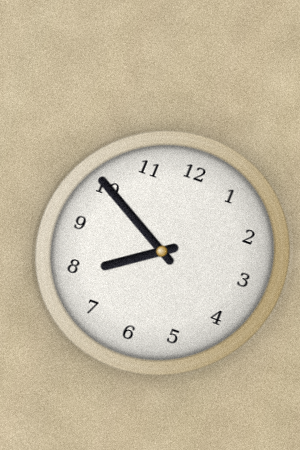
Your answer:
7:50
